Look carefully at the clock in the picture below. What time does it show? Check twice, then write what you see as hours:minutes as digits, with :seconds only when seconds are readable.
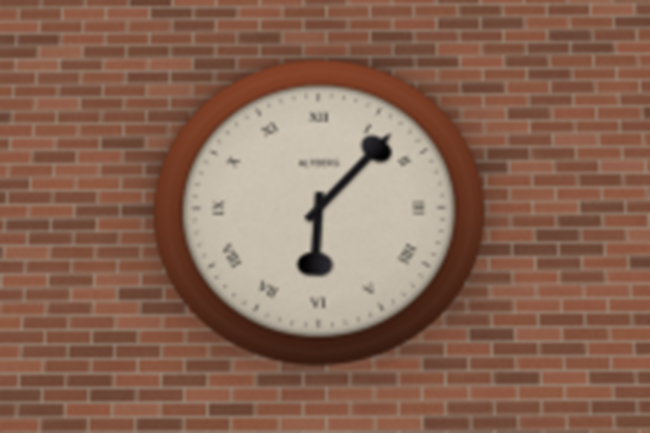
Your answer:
6:07
